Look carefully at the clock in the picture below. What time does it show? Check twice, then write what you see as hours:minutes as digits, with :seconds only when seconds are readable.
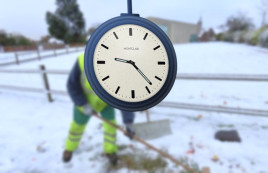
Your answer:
9:23
